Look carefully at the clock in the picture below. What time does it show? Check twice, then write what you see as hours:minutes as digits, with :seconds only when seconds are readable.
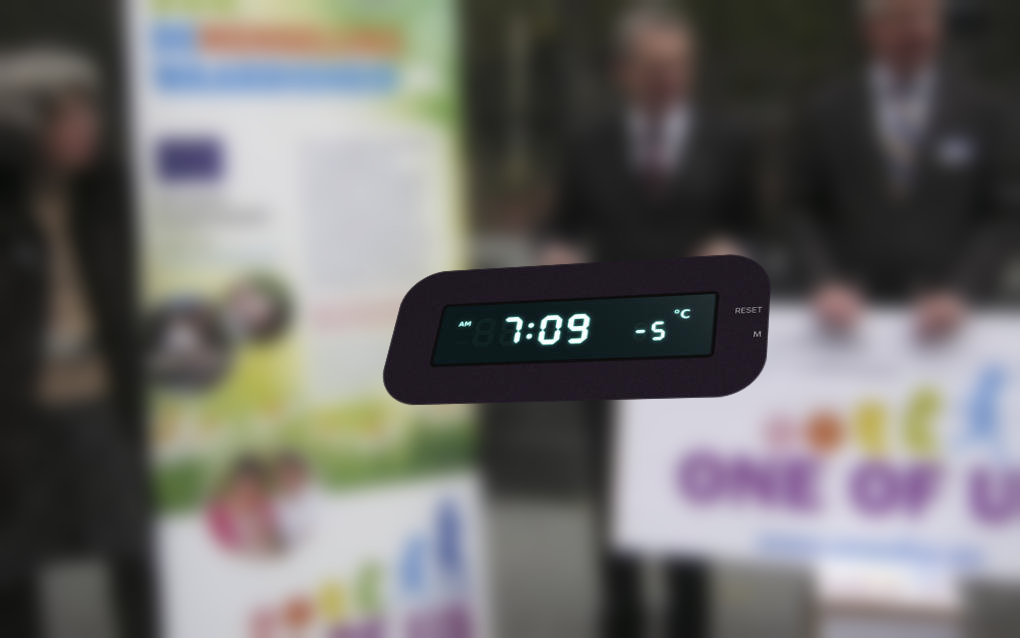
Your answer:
7:09
